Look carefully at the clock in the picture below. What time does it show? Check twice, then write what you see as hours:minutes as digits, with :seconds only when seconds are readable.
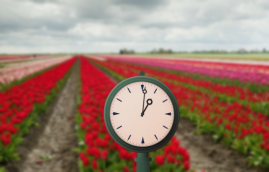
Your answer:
1:01
